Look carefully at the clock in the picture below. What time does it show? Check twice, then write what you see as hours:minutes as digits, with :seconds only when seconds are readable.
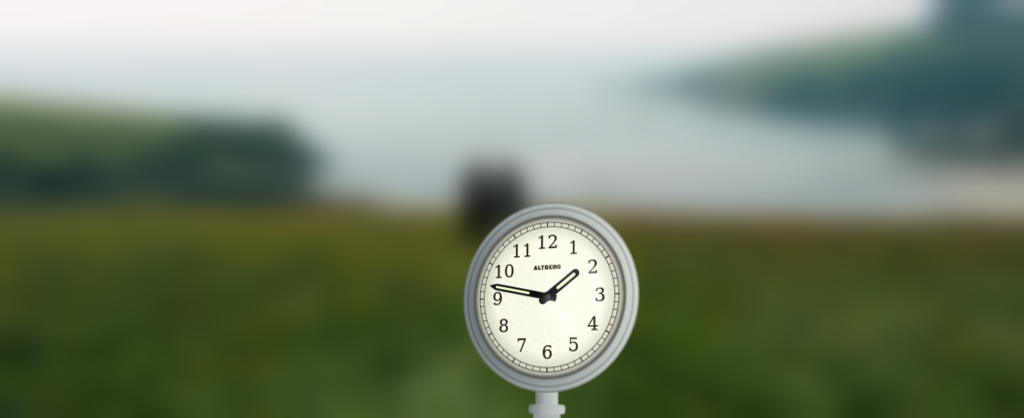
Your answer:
1:47
